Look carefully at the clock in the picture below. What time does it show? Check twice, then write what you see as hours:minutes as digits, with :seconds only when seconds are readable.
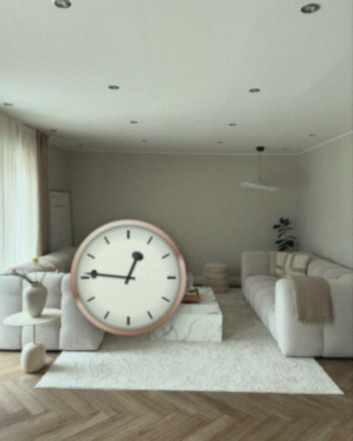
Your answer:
12:46
